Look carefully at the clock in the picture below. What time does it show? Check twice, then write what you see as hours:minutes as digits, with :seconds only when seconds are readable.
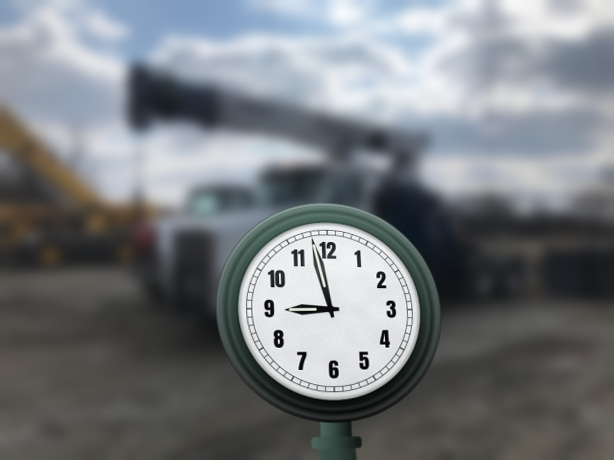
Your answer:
8:58
